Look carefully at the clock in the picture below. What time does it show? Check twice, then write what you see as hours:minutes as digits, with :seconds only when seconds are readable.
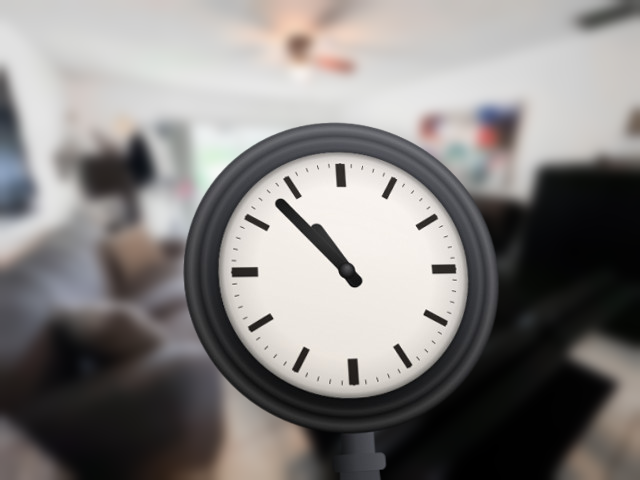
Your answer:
10:53
